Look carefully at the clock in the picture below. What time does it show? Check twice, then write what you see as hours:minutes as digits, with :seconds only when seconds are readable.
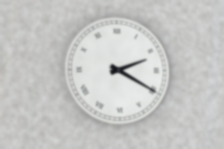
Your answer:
2:20
